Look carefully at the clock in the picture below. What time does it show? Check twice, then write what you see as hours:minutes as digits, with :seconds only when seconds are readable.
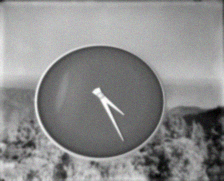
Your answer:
4:26
